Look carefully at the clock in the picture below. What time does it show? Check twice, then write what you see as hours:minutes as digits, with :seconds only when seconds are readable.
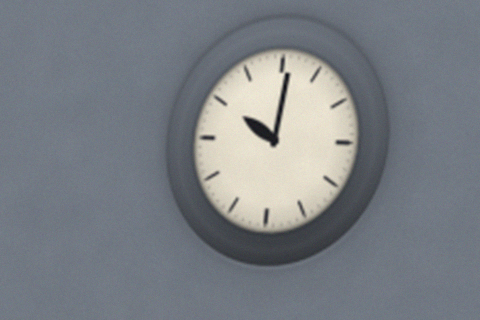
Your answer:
10:01
